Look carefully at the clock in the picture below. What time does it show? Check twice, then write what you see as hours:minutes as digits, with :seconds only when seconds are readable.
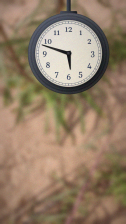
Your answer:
5:48
